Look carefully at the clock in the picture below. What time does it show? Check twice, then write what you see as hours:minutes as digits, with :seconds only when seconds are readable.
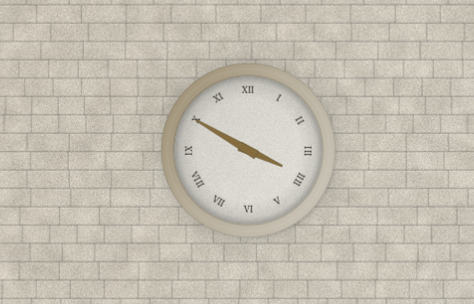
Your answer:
3:50
